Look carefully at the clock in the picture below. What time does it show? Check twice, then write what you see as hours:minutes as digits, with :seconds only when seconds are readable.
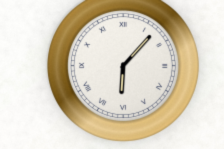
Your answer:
6:07
